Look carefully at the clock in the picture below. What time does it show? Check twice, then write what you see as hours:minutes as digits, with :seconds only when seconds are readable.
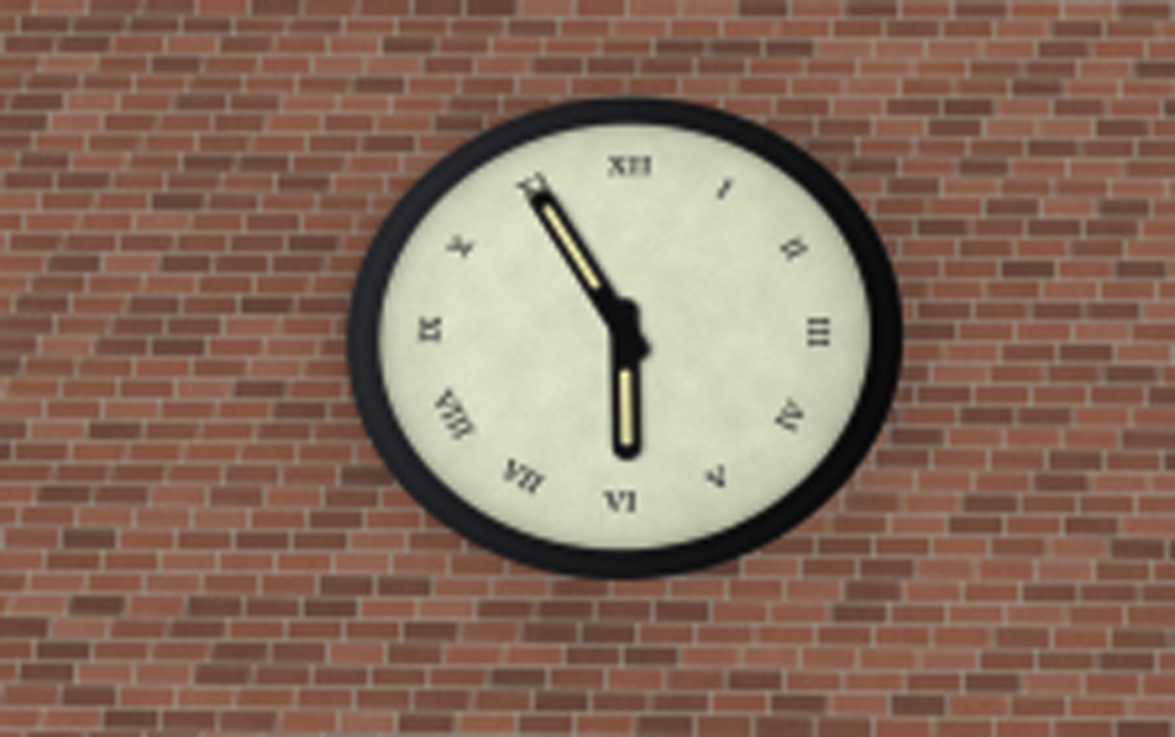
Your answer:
5:55
